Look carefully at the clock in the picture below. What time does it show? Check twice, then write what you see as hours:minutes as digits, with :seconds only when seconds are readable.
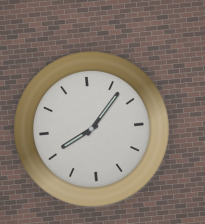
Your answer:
8:07
